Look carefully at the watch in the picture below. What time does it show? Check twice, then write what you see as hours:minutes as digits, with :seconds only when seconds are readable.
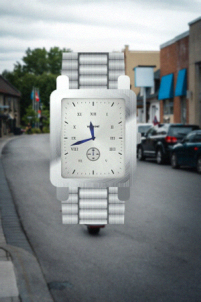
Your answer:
11:42
